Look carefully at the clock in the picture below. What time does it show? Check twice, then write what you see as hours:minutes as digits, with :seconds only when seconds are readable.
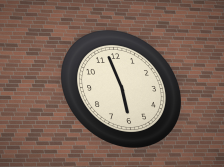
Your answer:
5:58
